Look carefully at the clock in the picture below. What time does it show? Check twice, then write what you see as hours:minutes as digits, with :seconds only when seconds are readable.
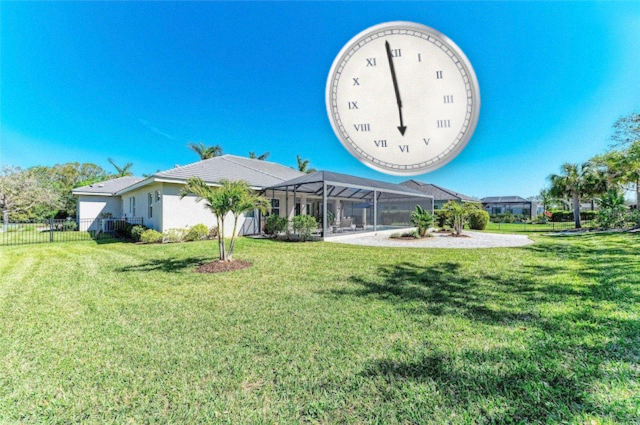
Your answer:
5:59
